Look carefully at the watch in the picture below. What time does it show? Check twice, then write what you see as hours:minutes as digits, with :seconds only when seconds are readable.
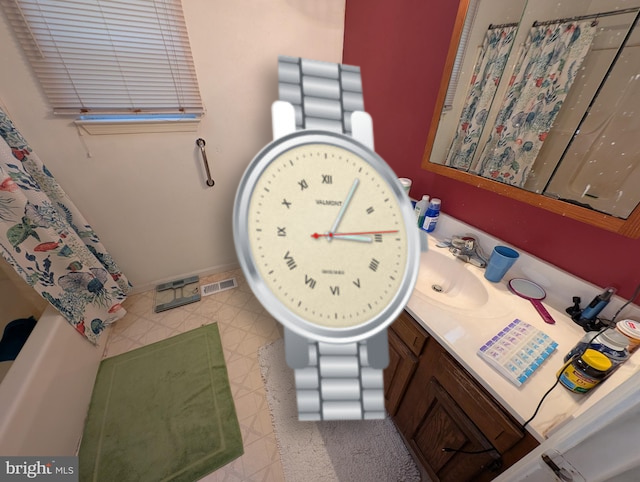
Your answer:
3:05:14
